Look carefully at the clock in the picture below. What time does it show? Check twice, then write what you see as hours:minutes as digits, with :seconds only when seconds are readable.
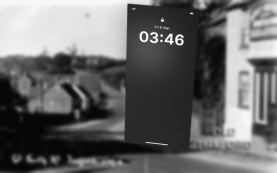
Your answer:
3:46
